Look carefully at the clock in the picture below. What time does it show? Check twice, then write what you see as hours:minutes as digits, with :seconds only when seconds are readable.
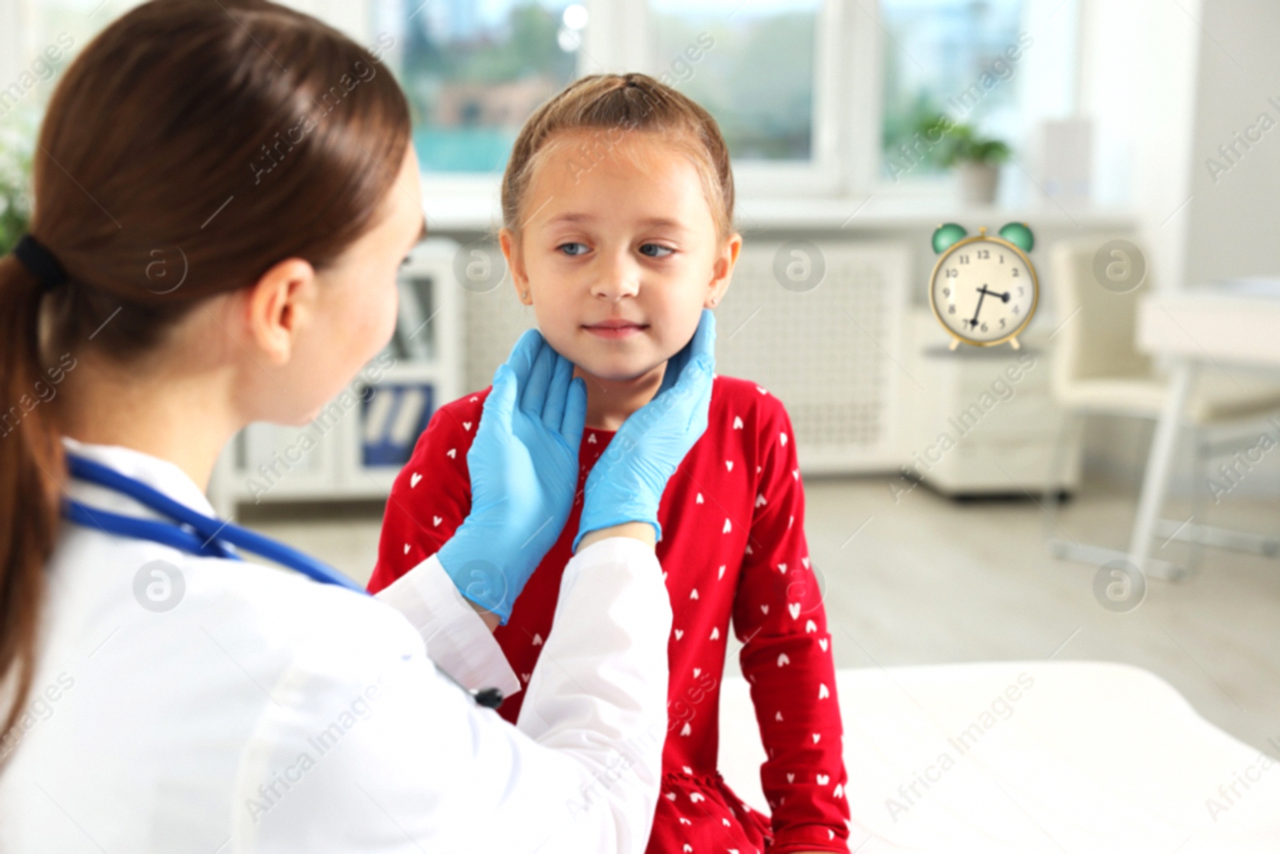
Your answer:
3:33
